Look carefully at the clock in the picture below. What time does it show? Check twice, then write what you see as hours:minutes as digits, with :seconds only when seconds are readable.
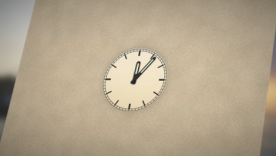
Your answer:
12:06
